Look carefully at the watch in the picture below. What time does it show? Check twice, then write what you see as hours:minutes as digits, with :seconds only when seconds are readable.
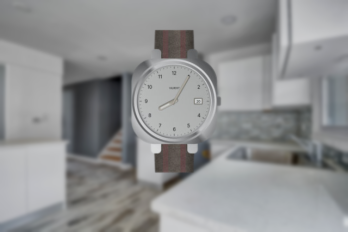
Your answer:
8:05
